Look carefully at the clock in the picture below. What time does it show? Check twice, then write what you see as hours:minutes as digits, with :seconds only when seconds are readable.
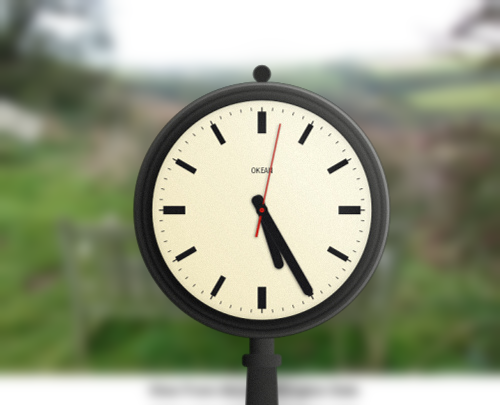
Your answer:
5:25:02
